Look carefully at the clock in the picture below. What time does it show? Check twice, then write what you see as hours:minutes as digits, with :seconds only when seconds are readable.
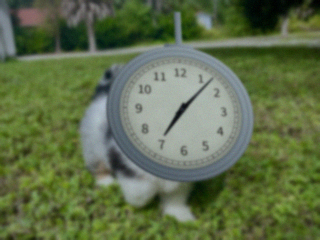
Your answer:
7:07
